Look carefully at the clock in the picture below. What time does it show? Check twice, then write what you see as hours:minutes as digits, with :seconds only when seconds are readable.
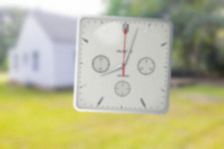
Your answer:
8:03
